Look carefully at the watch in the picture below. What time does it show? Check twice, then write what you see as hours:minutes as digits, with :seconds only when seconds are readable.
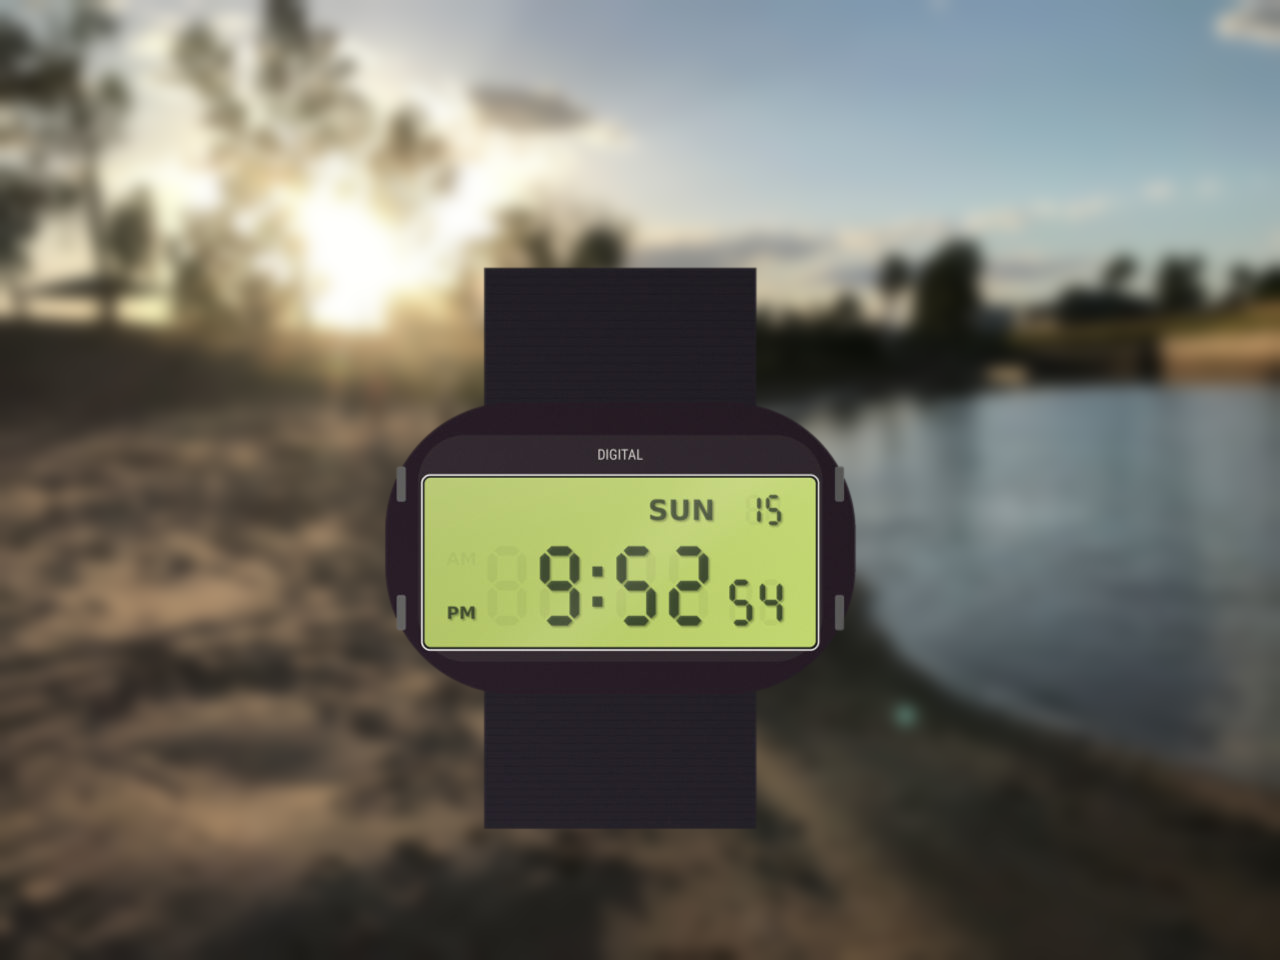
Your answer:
9:52:54
